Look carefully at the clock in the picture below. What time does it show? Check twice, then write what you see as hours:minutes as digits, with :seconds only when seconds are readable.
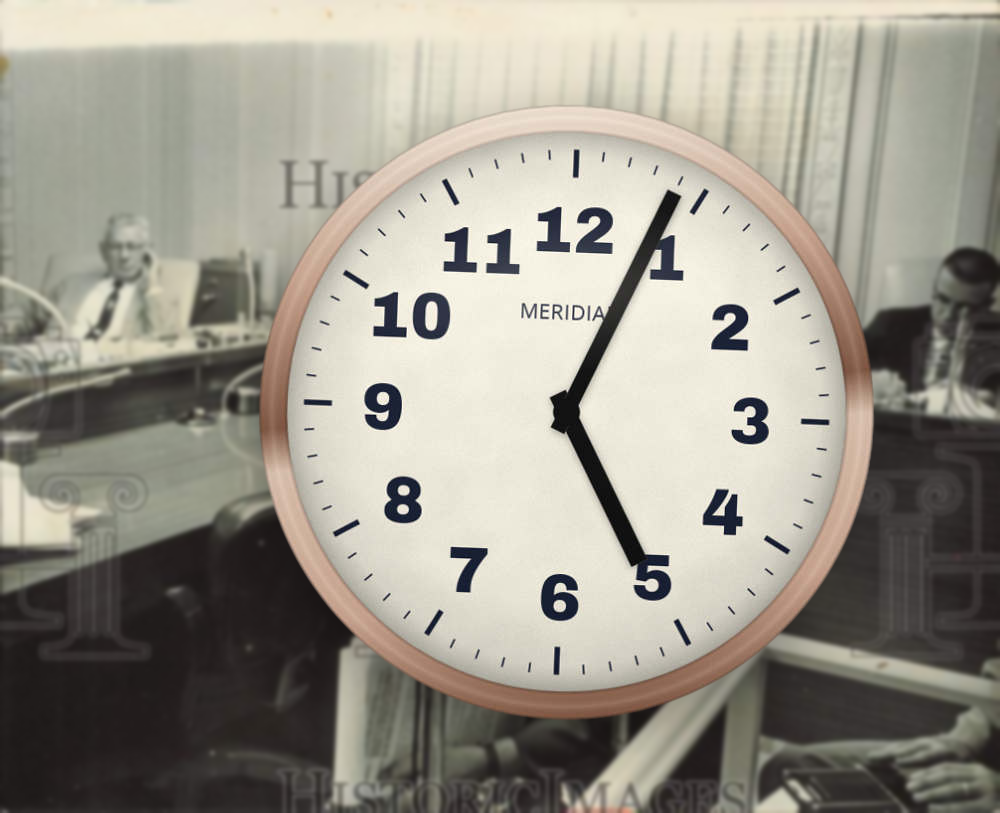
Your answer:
5:04
